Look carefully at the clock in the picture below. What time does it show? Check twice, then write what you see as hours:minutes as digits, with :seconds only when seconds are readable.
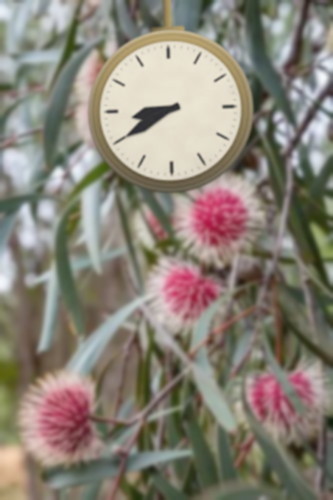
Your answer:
8:40
